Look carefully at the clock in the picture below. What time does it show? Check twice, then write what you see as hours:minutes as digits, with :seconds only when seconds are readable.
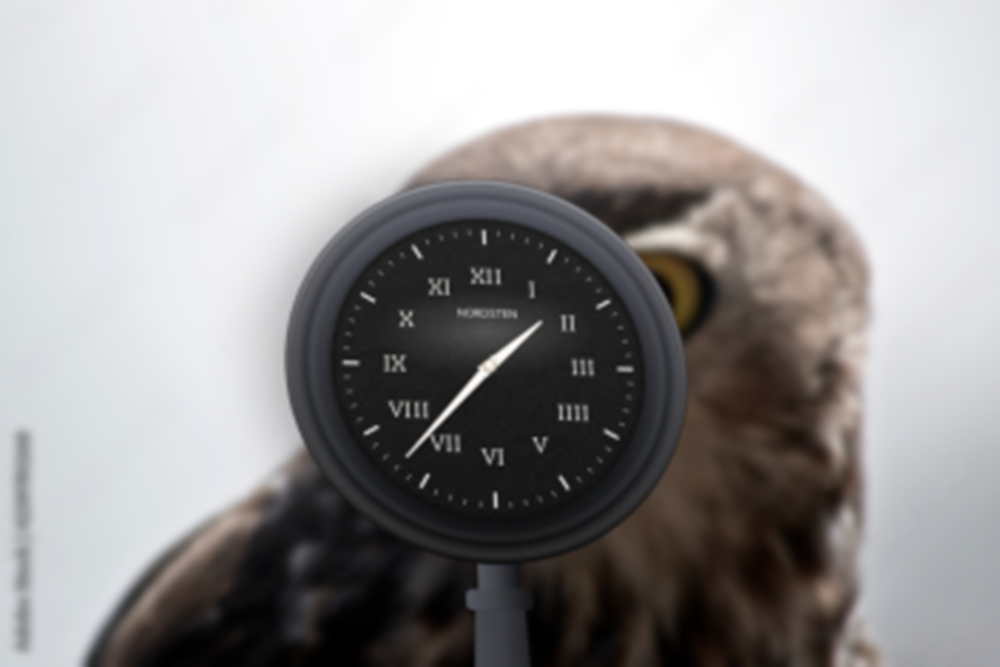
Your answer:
1:37
